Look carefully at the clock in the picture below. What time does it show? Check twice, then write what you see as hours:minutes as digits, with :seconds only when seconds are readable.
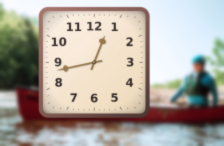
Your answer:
12:43
